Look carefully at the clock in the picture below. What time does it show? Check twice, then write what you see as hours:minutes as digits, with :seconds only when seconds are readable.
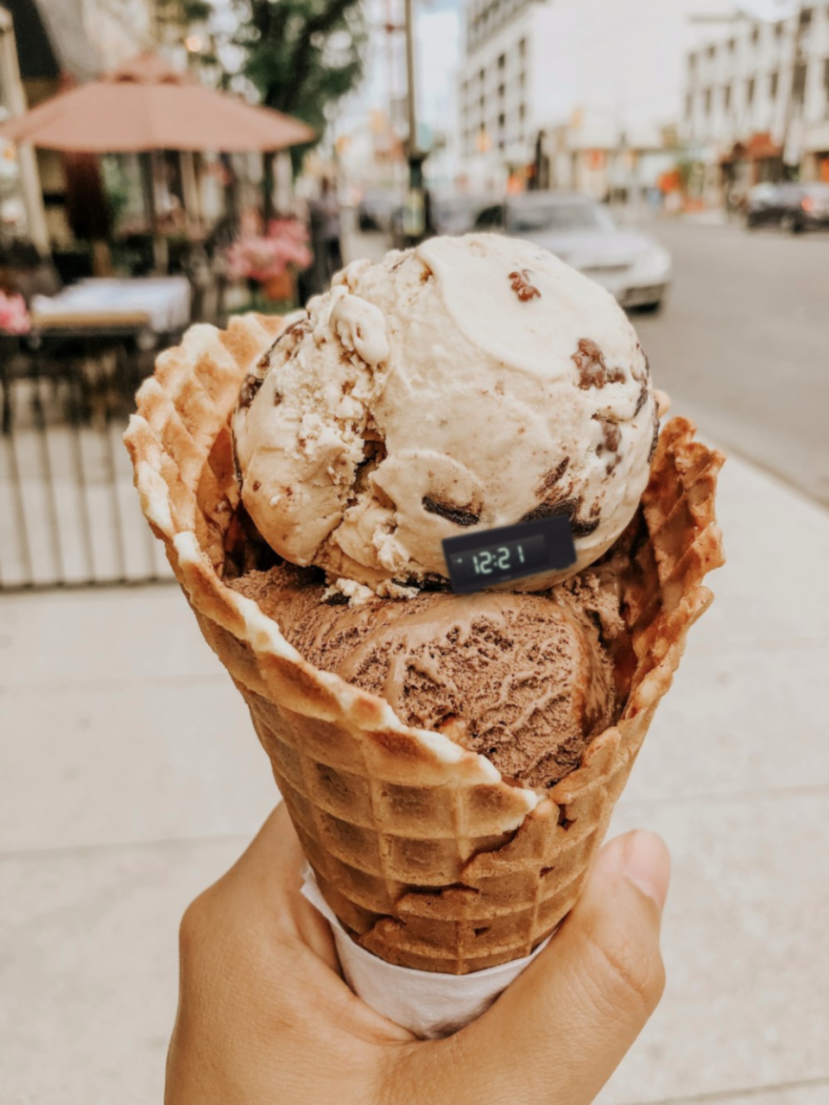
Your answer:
12:21
